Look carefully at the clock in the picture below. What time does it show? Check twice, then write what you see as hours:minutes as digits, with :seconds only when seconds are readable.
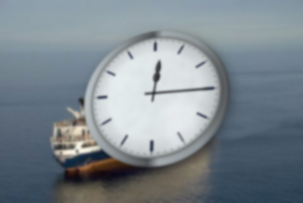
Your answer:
12:15
